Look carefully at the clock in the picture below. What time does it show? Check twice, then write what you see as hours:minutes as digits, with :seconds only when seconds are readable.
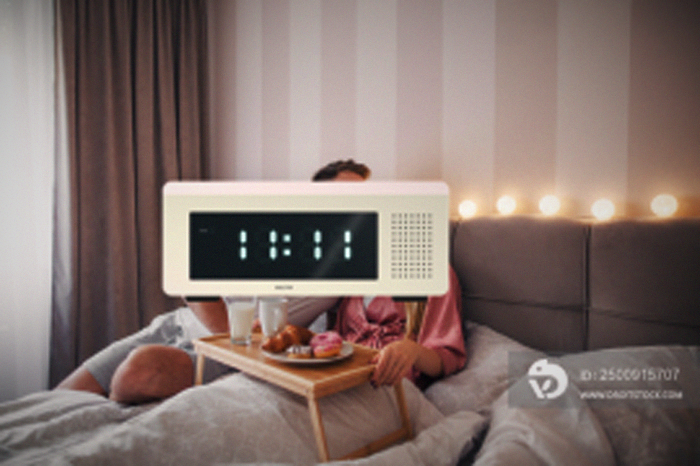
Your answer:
11:11
